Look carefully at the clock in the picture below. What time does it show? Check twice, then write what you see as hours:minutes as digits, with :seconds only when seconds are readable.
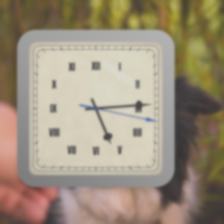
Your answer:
5:14:17
